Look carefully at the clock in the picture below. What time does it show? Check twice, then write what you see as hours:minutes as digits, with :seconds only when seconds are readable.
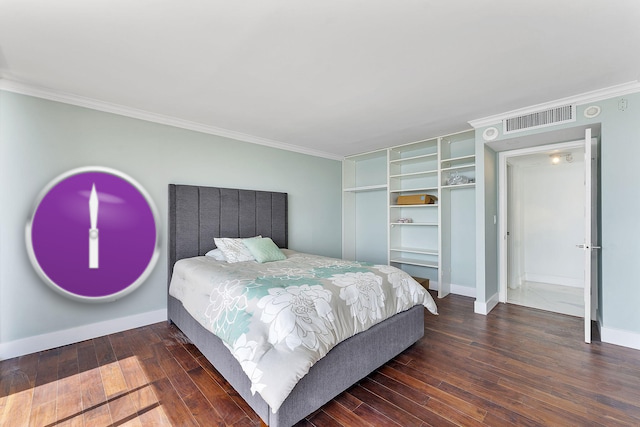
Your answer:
6:00
